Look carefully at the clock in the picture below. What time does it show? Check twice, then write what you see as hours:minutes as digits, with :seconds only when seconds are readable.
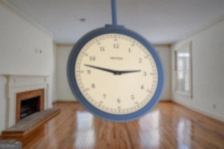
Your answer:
2:47
